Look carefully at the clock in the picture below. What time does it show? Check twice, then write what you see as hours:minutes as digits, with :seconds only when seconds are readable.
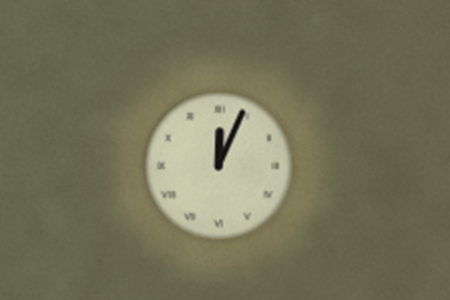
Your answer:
12:04
